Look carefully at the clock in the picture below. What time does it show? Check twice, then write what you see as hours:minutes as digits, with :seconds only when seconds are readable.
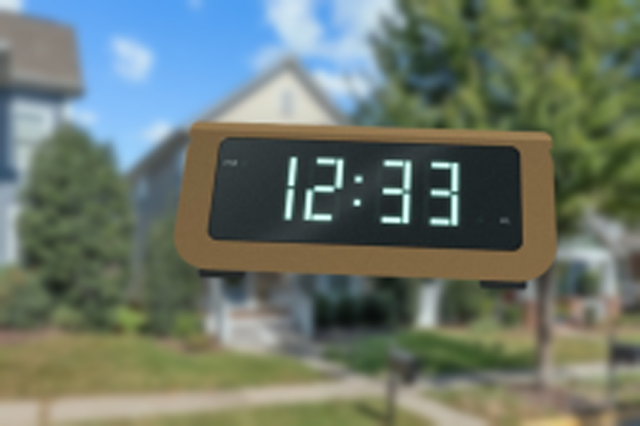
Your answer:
12:33
